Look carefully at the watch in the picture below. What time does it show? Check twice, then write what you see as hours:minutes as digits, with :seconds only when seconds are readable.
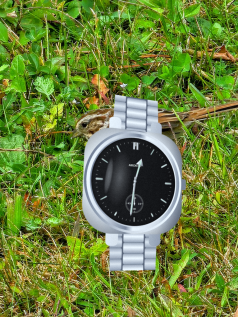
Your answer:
12:31
